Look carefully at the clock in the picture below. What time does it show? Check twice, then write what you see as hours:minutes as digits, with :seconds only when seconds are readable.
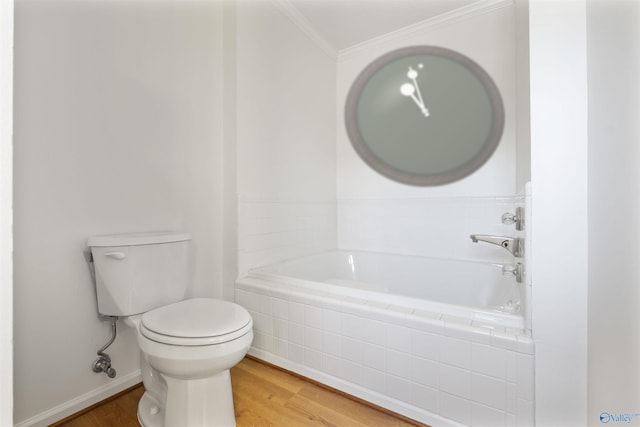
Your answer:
10:58
